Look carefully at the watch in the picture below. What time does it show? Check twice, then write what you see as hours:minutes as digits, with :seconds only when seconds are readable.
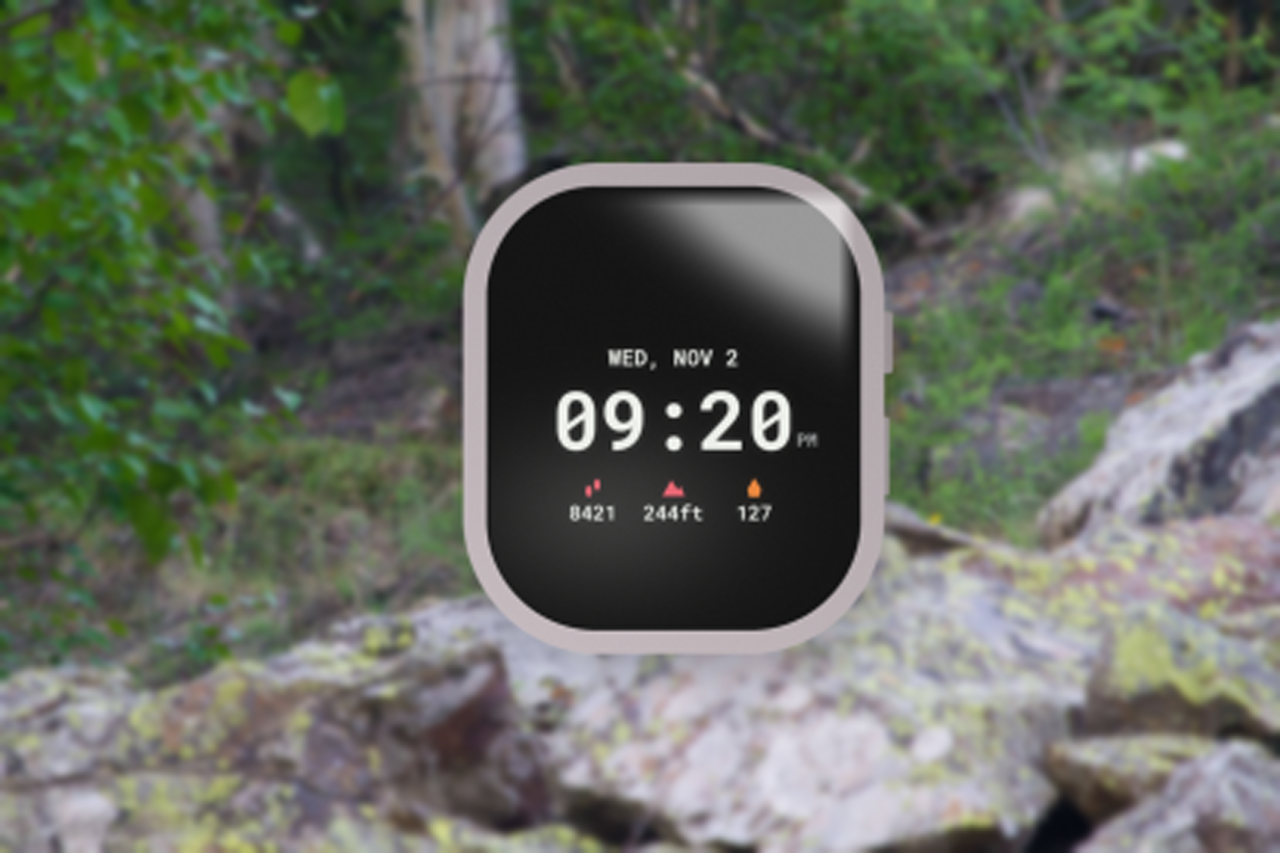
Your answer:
9:20
